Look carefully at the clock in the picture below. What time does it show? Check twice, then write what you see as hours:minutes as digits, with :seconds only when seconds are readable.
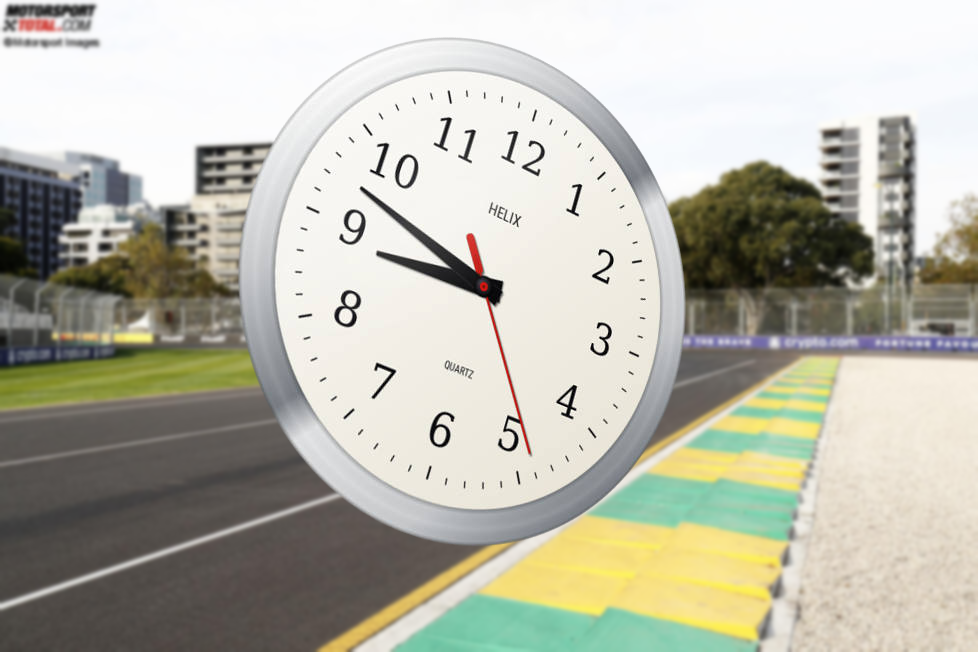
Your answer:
8:47:24
